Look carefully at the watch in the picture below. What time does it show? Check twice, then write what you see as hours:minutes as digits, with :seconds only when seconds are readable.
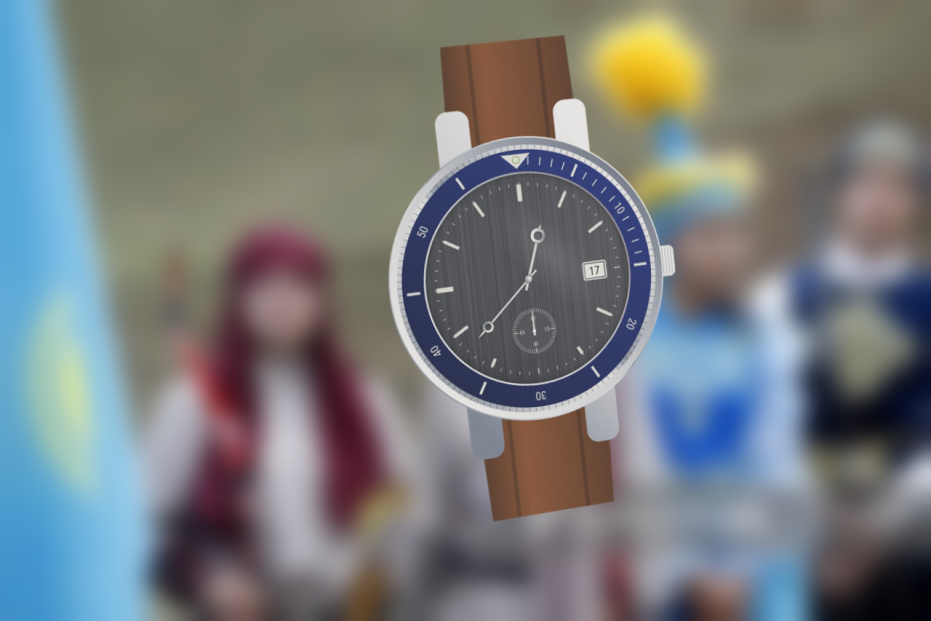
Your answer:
12:38
